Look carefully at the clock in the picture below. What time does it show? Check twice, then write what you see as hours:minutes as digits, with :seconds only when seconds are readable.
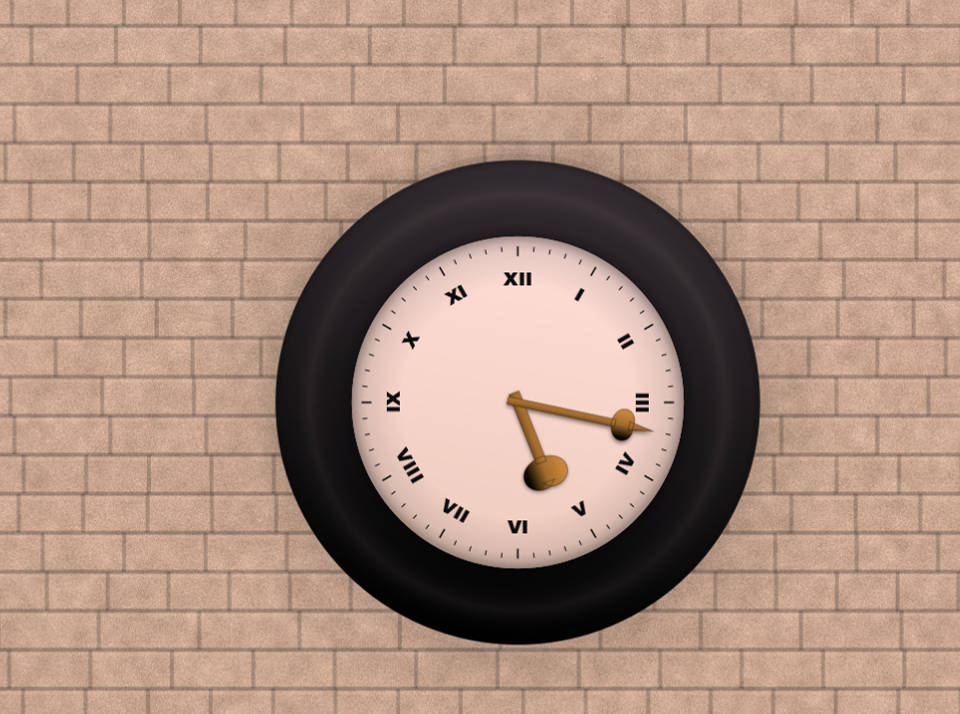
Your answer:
5:17
